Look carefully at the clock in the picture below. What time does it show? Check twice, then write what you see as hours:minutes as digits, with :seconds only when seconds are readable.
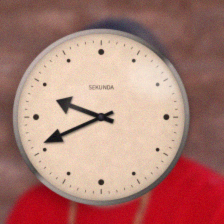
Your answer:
9:41
